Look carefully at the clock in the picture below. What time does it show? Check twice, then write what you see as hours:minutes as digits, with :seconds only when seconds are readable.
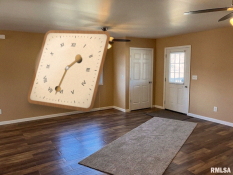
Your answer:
1:32
